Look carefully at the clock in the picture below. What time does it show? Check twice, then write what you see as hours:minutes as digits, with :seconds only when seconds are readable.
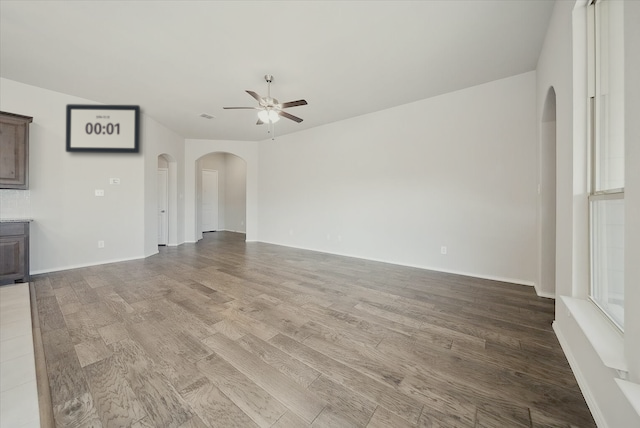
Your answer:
0:01
